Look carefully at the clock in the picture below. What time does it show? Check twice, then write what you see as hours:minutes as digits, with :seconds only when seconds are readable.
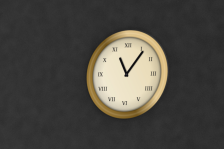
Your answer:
11:06
